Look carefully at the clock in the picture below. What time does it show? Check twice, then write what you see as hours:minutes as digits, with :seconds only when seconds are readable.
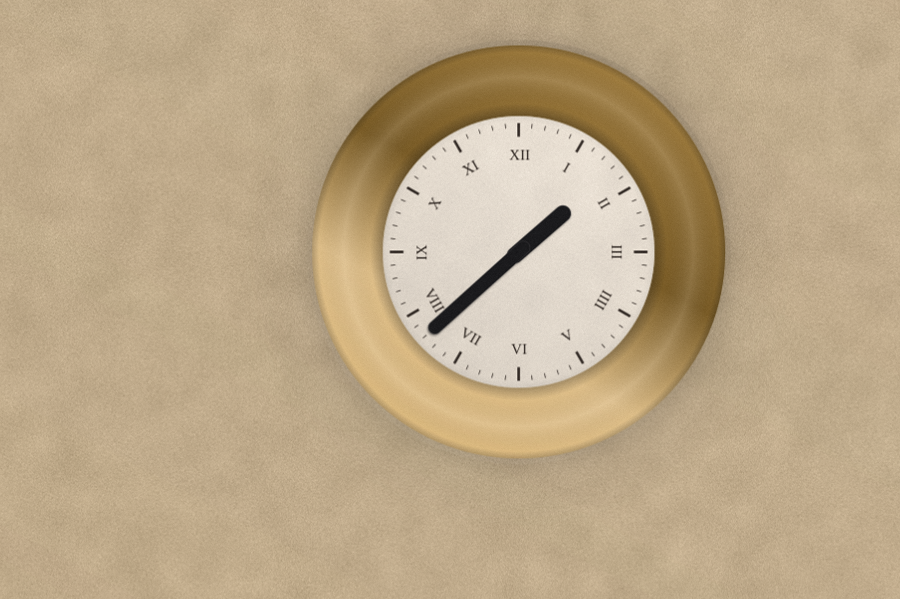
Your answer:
1:38
